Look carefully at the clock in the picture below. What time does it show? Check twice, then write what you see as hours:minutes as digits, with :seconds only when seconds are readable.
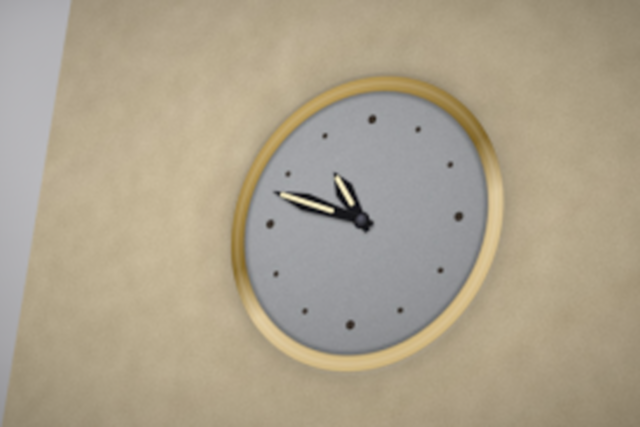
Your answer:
10:48
